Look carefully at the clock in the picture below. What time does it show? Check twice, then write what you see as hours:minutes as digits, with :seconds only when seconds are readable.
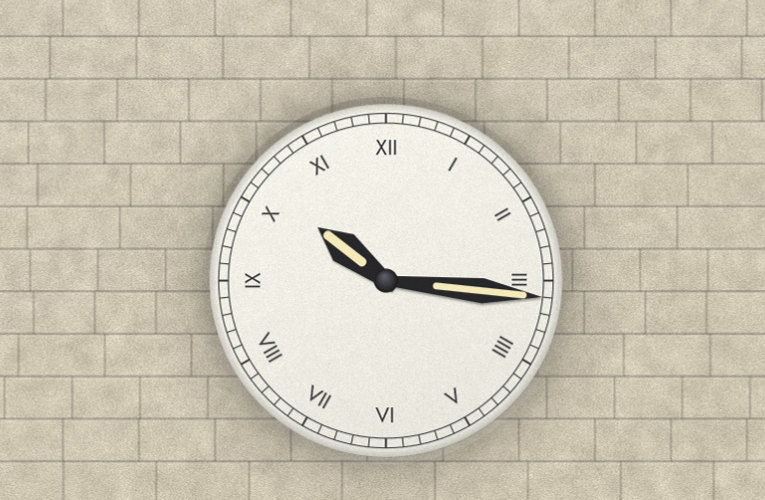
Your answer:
10:16
